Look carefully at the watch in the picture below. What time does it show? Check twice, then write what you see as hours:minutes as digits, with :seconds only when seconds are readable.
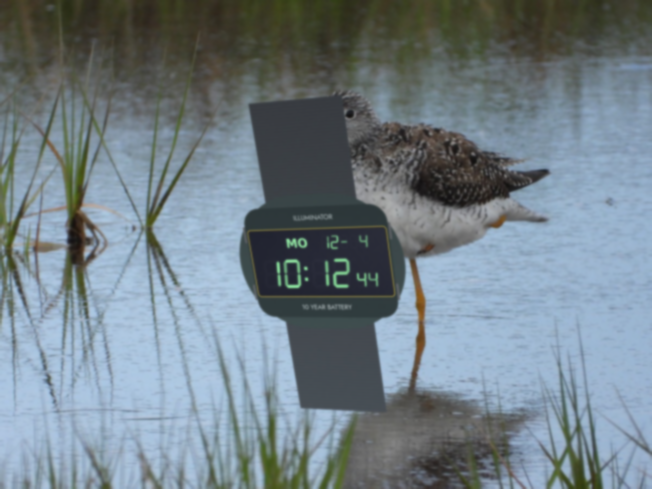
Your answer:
10:12:44
